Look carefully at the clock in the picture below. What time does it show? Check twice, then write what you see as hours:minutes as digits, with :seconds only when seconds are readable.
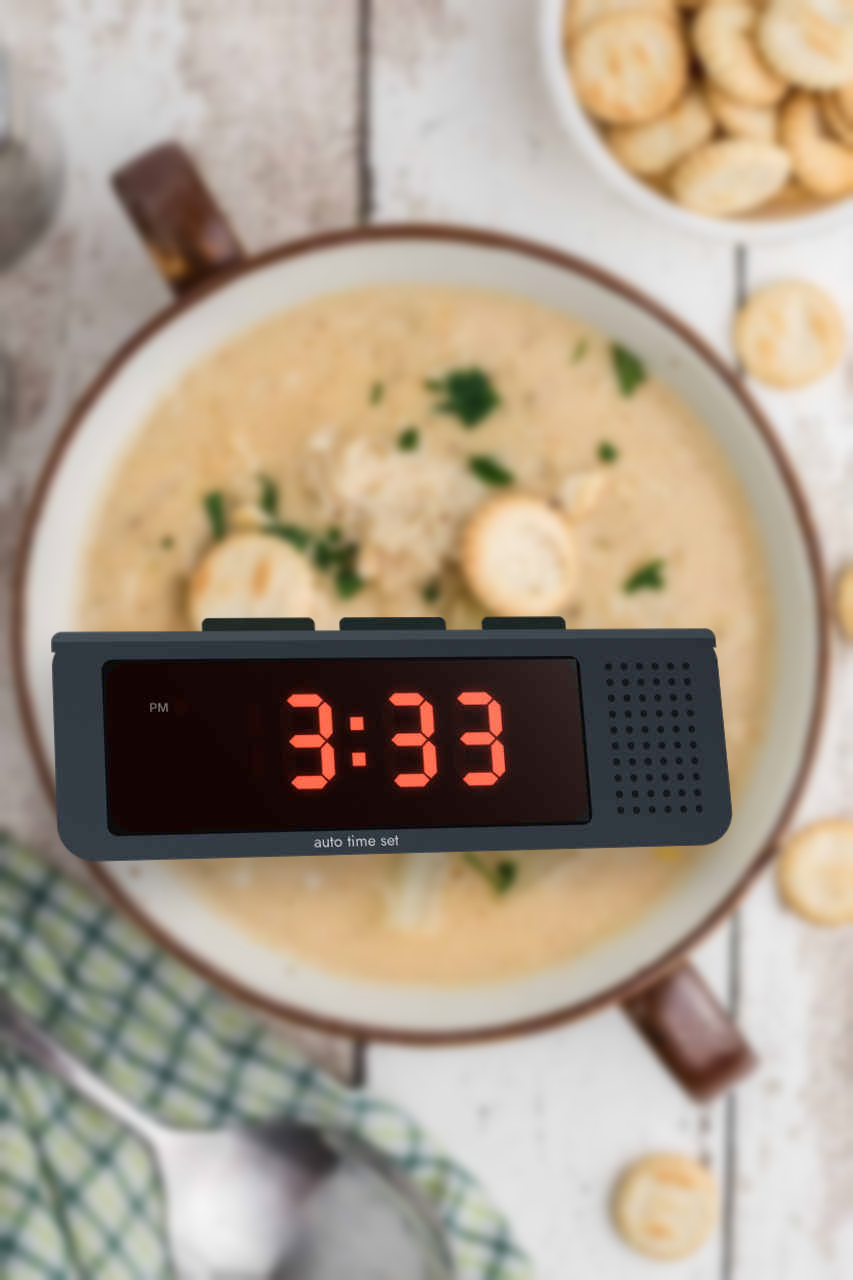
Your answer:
3:33
